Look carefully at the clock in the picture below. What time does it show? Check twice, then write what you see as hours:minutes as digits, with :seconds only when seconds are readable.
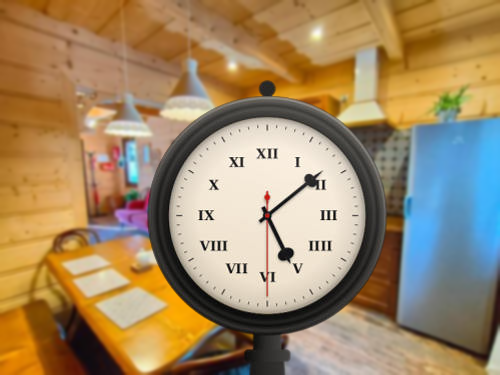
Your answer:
5:08:30
